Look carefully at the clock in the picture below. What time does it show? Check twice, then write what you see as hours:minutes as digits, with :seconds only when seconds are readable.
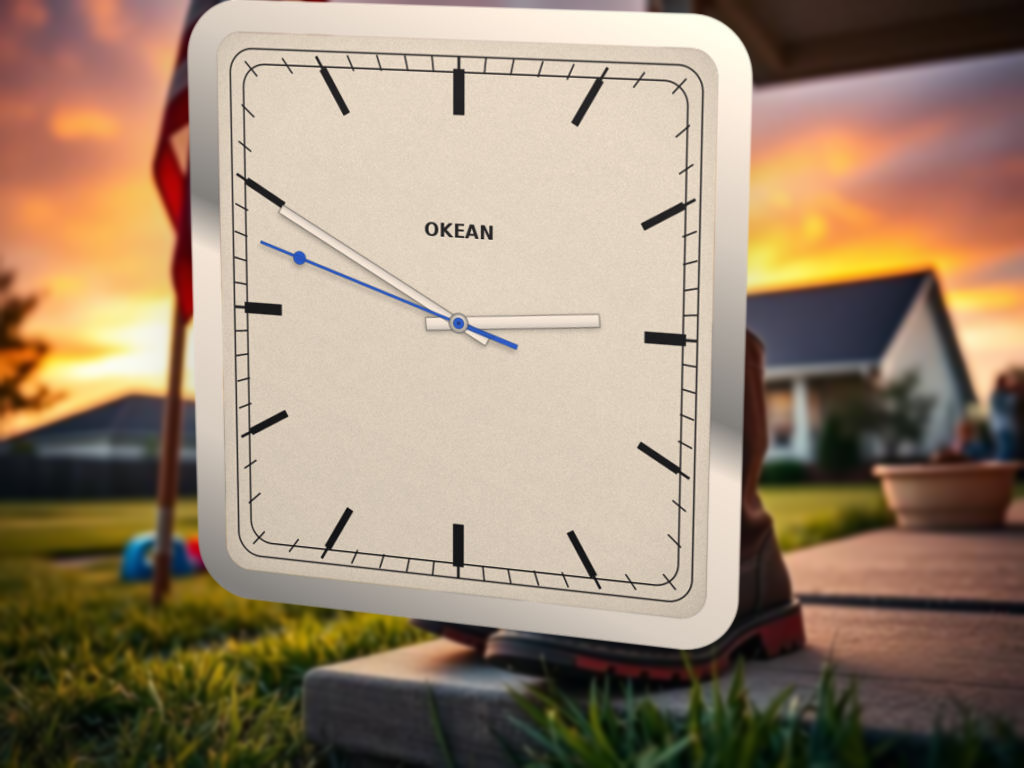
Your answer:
2:49:48
